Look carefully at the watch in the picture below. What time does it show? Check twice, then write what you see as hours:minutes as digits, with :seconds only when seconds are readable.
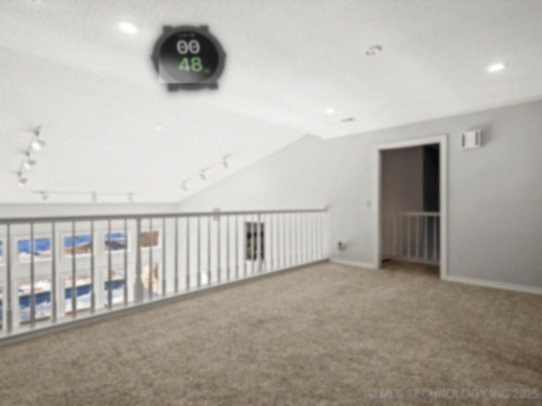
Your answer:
0:48
